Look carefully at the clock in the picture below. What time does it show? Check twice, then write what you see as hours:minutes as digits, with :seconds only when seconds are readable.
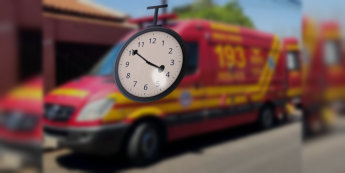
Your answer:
3:51
